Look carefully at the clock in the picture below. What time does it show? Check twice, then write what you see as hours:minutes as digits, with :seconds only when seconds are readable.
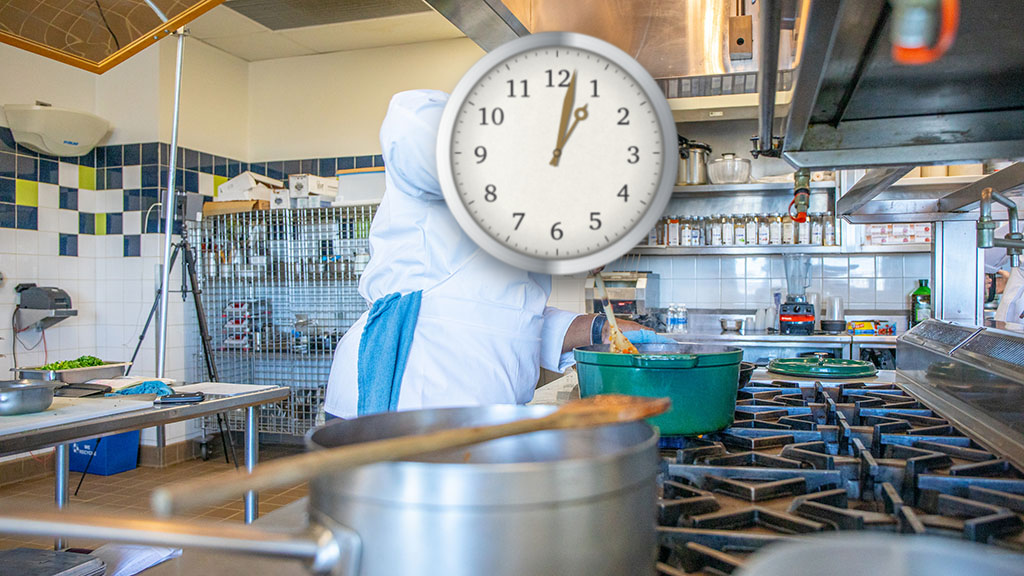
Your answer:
1:02
